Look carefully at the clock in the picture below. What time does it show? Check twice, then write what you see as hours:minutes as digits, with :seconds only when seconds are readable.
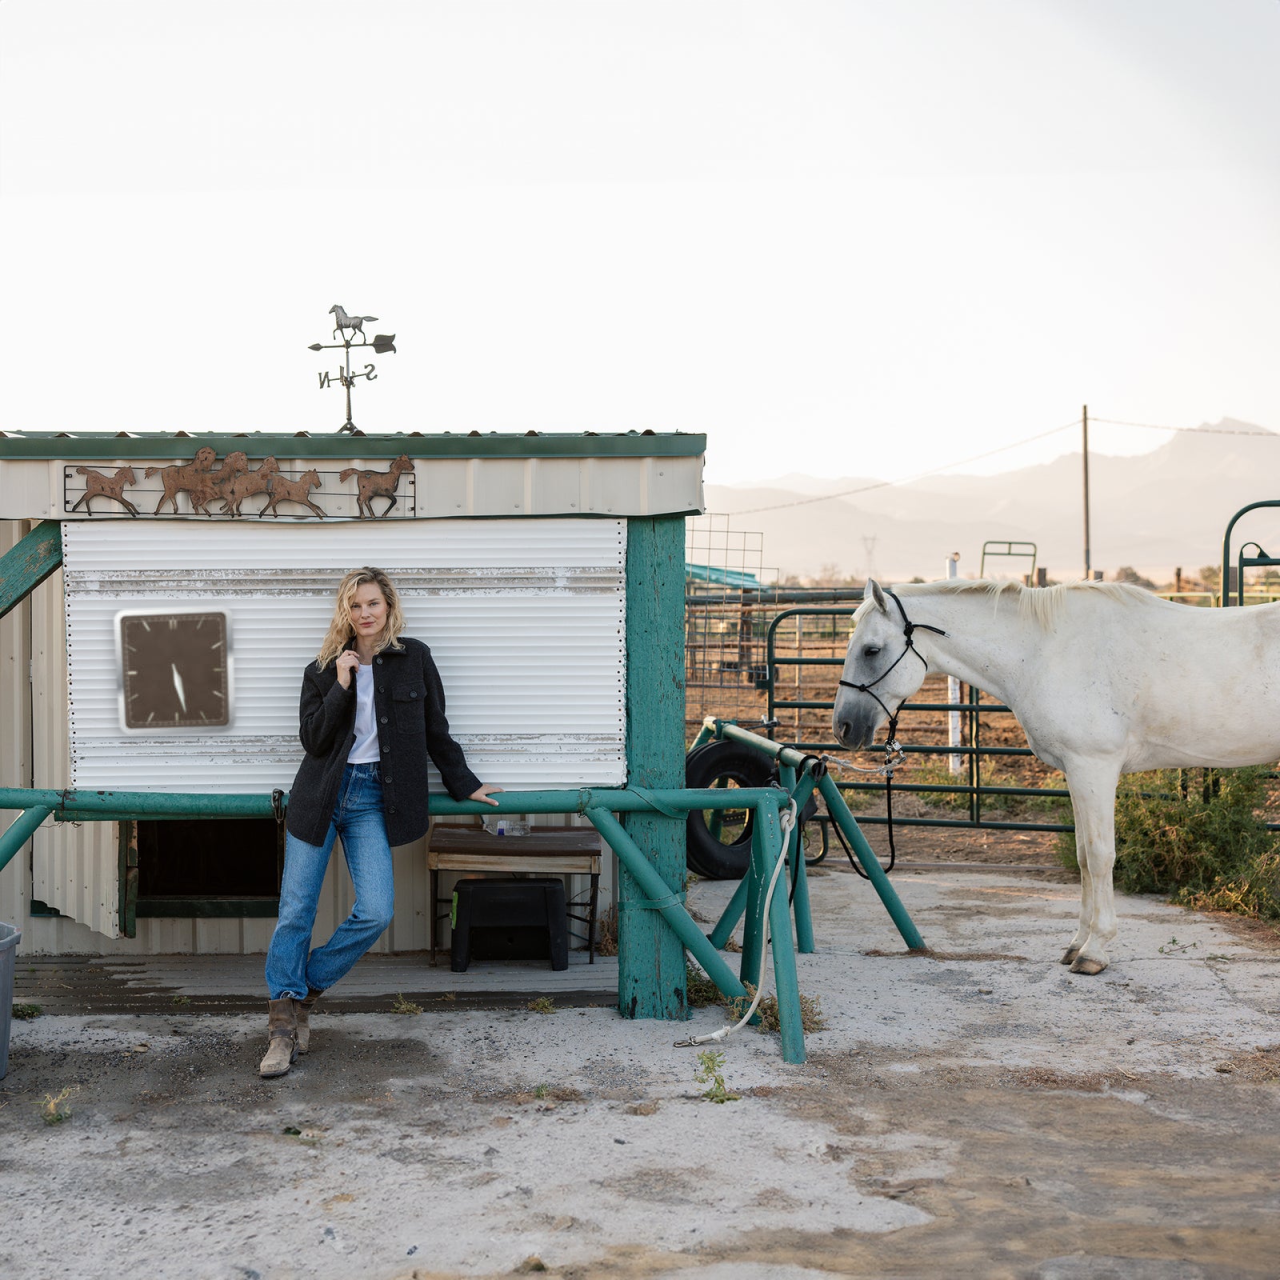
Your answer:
5:28
